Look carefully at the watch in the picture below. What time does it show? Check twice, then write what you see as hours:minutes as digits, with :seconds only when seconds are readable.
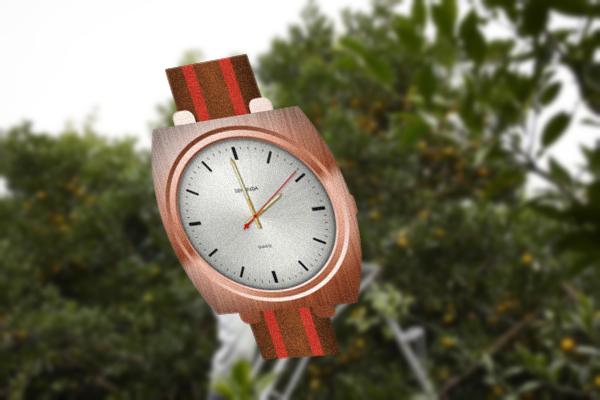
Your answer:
1:59:09
